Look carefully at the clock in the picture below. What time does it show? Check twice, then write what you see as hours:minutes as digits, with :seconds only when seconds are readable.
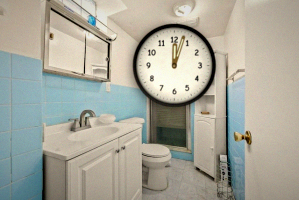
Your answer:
12:03
